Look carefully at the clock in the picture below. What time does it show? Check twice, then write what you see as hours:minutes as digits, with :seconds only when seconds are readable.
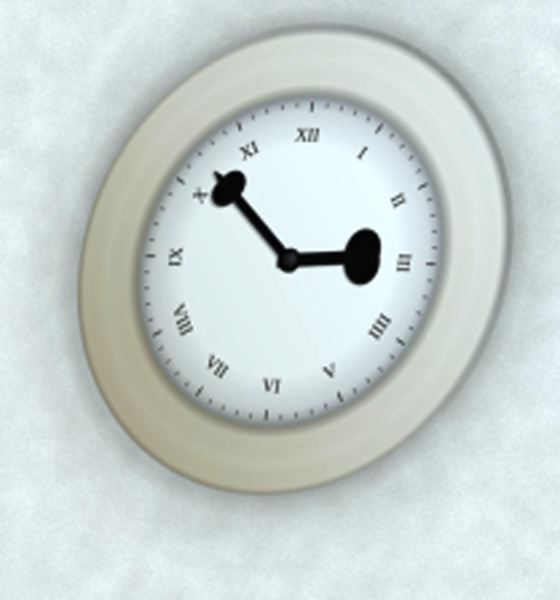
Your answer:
2:52
